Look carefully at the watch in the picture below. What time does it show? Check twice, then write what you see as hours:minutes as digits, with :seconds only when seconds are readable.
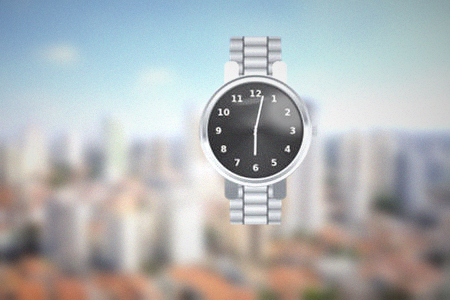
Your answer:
6:02
